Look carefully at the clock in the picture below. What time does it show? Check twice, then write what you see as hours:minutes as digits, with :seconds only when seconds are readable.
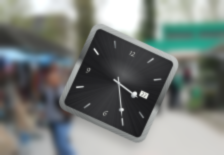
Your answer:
3:25
